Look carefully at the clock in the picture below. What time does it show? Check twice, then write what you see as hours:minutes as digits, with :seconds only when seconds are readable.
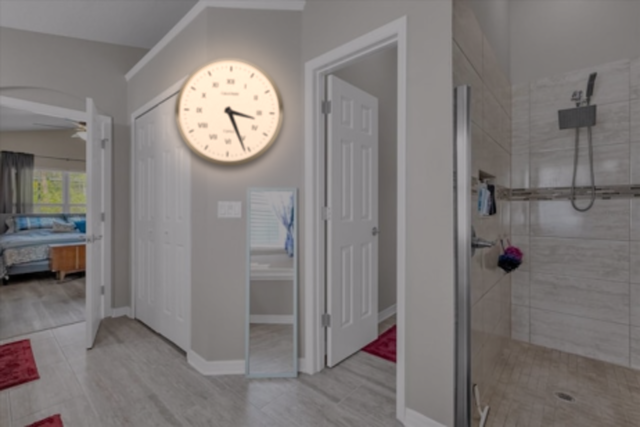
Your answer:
3:26
